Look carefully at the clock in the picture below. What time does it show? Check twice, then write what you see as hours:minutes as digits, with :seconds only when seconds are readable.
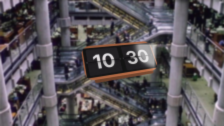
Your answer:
10:30
